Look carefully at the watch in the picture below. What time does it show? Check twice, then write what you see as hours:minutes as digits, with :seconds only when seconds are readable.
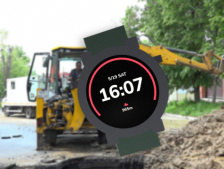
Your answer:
16:07
